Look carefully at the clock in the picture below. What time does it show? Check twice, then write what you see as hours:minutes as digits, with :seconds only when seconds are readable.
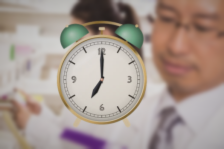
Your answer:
7:00
